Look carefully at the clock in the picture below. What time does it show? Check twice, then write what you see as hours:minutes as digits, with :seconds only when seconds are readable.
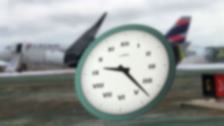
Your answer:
9:23
